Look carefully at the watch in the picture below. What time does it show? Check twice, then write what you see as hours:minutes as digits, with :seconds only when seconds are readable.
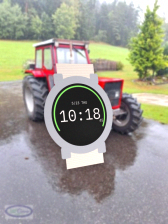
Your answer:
10:18
